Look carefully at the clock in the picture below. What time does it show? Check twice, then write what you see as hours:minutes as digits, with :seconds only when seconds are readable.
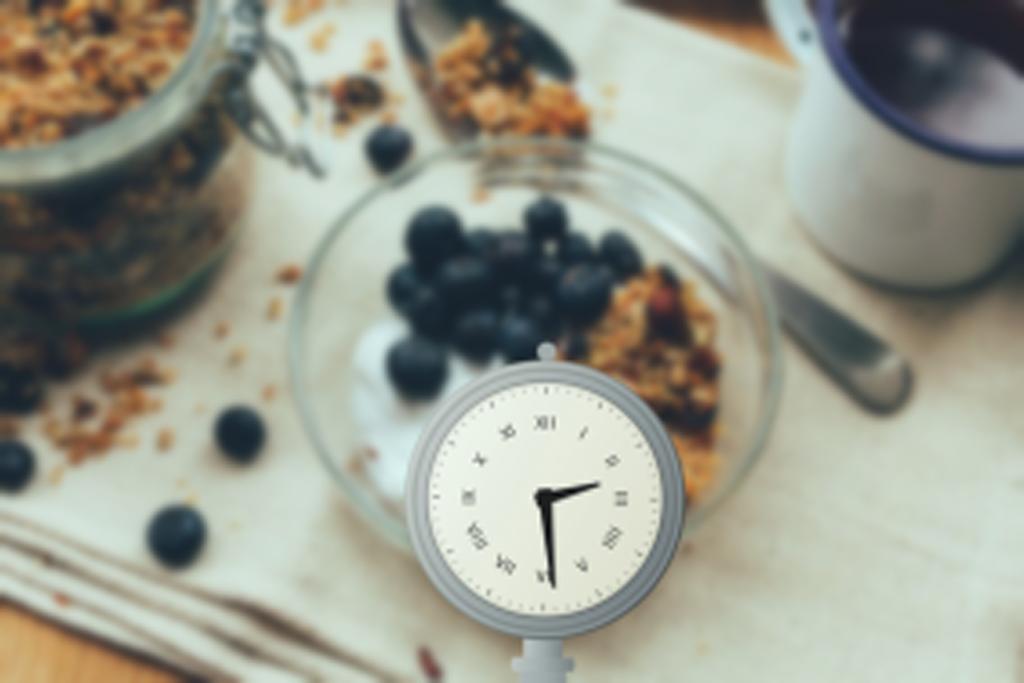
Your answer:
2:29
